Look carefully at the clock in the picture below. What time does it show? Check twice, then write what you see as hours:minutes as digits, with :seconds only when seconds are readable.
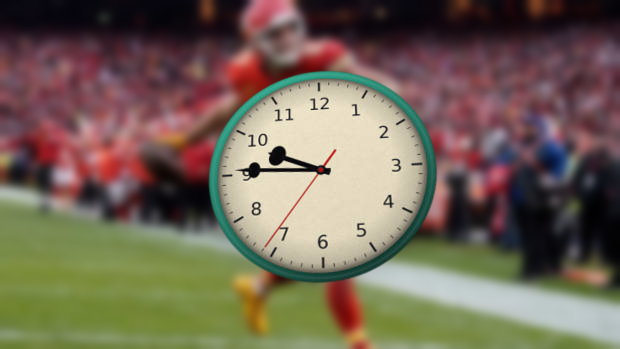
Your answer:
9:45:36
